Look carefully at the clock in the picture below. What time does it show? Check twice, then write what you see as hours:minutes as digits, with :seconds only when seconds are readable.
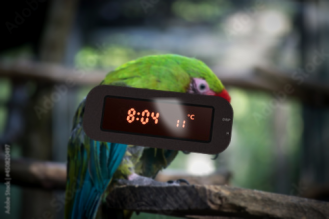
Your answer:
8:04
